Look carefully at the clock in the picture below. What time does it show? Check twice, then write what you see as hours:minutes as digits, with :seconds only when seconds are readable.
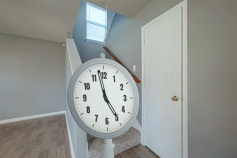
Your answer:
4:58
